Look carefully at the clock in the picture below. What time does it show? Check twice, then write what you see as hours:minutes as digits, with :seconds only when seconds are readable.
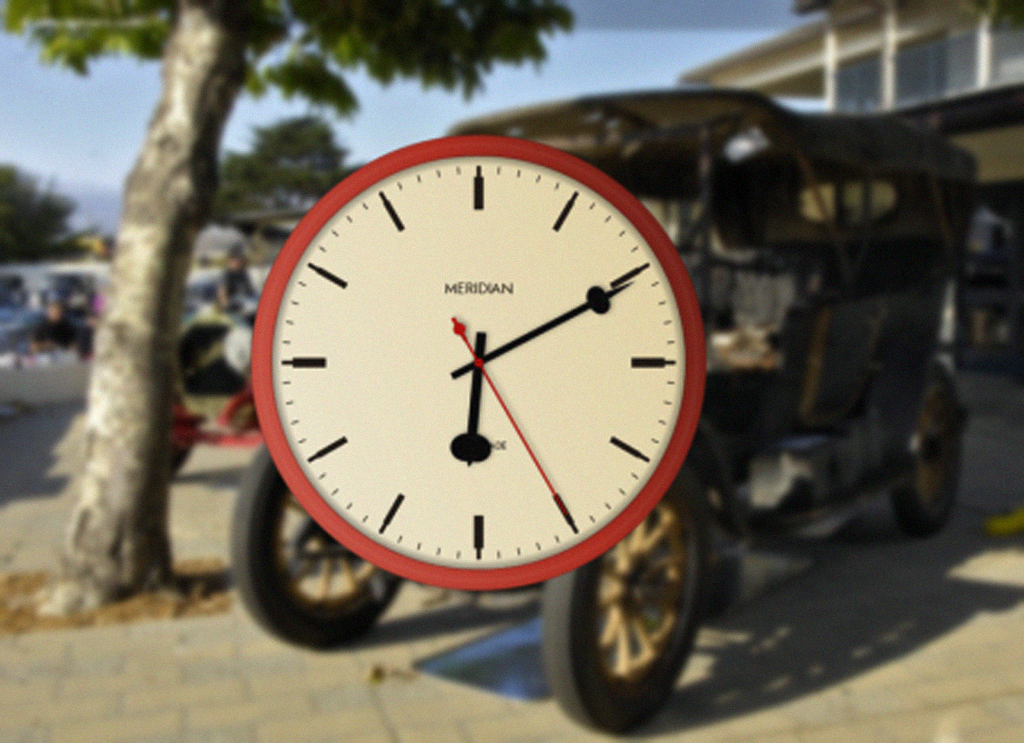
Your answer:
6:10:25
